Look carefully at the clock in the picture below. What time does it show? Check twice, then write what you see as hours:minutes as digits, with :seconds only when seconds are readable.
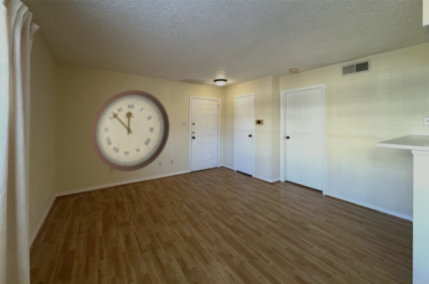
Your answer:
11:52
